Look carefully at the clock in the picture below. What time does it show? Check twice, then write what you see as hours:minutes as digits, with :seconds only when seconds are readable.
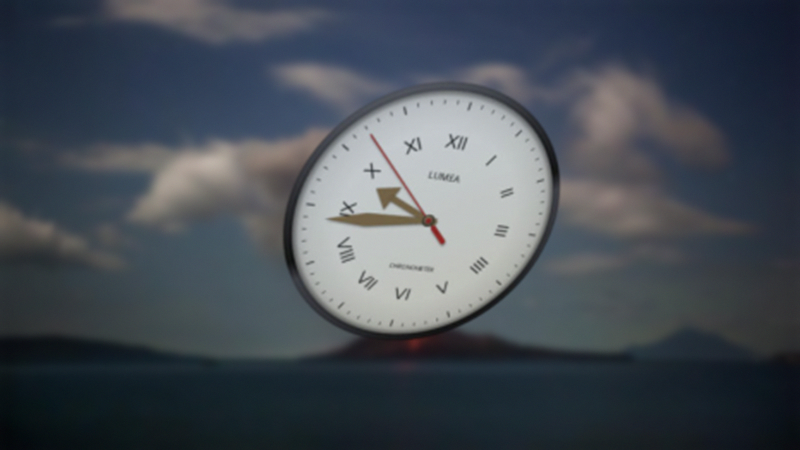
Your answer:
9:43:52
